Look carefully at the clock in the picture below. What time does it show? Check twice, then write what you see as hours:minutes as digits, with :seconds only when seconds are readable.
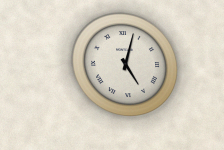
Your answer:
5:03
